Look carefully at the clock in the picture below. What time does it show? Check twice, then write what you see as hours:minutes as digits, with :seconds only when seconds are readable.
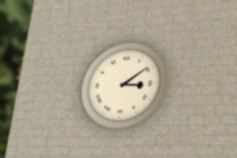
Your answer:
3:09
